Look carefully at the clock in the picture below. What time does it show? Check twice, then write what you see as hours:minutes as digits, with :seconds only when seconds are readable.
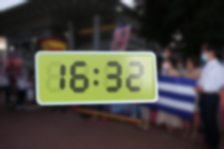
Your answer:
16:32
